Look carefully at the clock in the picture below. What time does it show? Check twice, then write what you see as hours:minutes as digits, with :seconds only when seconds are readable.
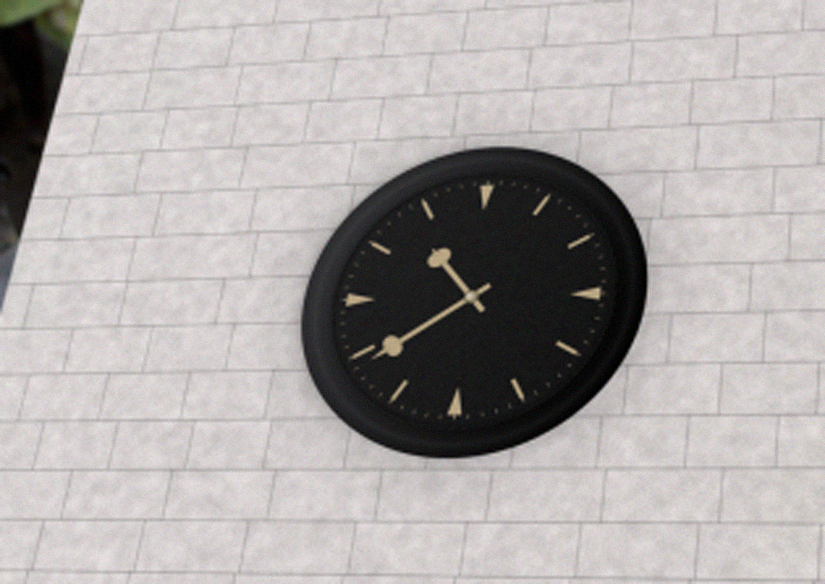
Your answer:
10:39
